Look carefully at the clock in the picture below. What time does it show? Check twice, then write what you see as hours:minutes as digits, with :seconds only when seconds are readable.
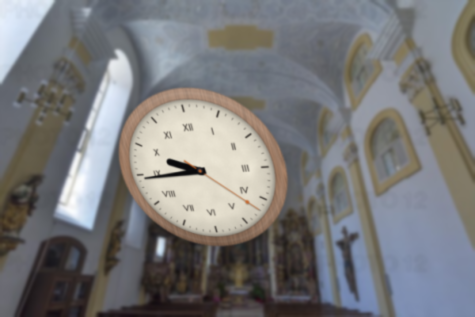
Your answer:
9:44:22
